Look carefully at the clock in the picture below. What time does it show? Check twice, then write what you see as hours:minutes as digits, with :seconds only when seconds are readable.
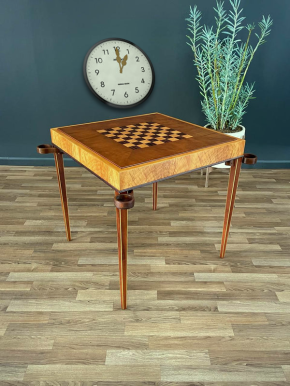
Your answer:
1:00
